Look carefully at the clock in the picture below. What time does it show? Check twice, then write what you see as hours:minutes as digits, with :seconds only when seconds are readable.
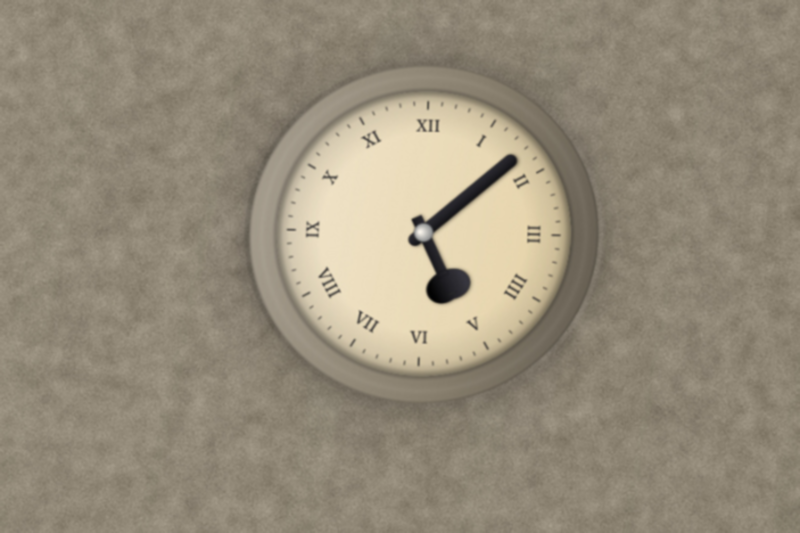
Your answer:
5:08
